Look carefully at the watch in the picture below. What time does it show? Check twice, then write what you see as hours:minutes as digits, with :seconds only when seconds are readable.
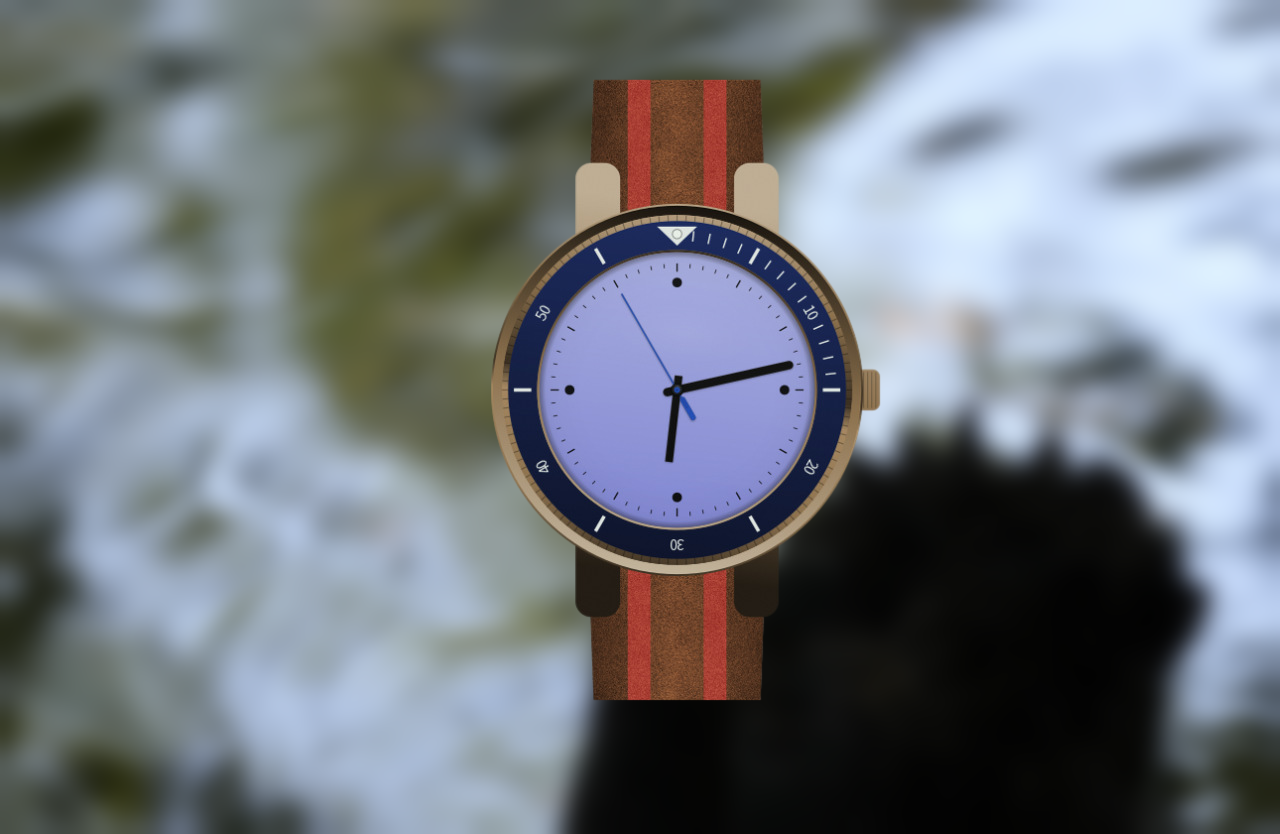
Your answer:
6:12:55
